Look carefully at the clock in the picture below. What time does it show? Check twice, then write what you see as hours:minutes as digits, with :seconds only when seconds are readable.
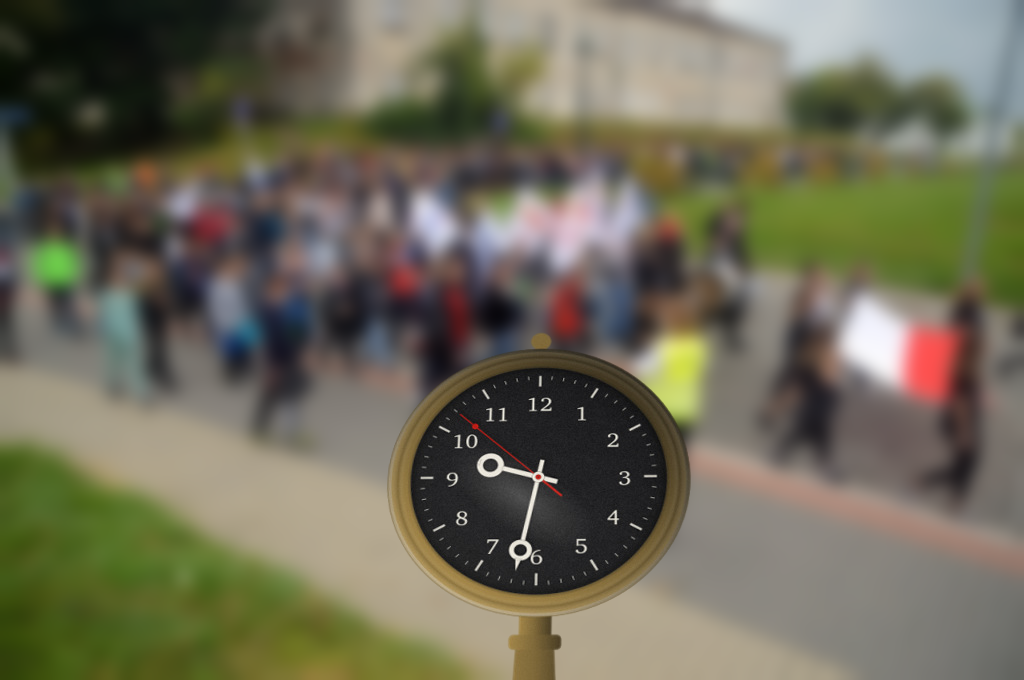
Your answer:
9:31:52
